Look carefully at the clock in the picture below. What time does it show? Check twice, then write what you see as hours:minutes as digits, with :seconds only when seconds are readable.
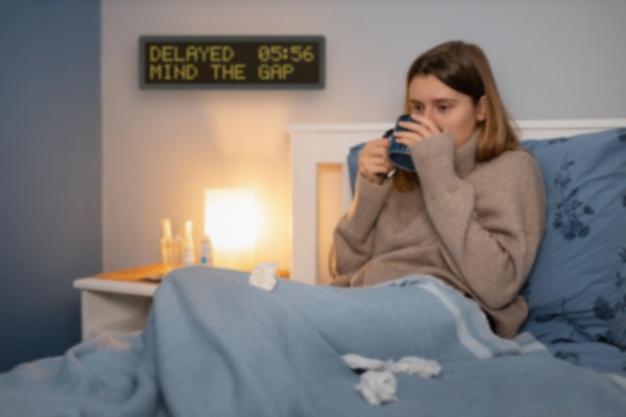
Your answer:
5:56
